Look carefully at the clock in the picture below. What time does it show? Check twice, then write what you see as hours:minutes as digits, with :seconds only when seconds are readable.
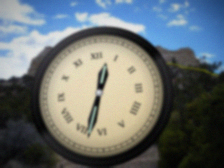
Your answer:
12:33
